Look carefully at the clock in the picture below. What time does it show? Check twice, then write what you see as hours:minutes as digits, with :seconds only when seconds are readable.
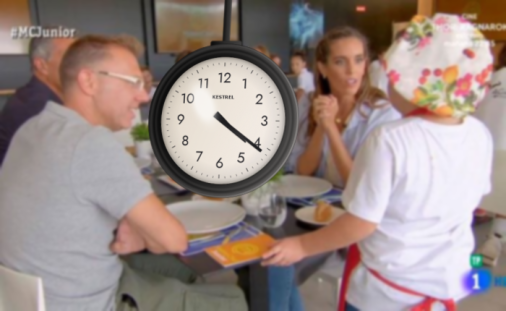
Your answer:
4:21
